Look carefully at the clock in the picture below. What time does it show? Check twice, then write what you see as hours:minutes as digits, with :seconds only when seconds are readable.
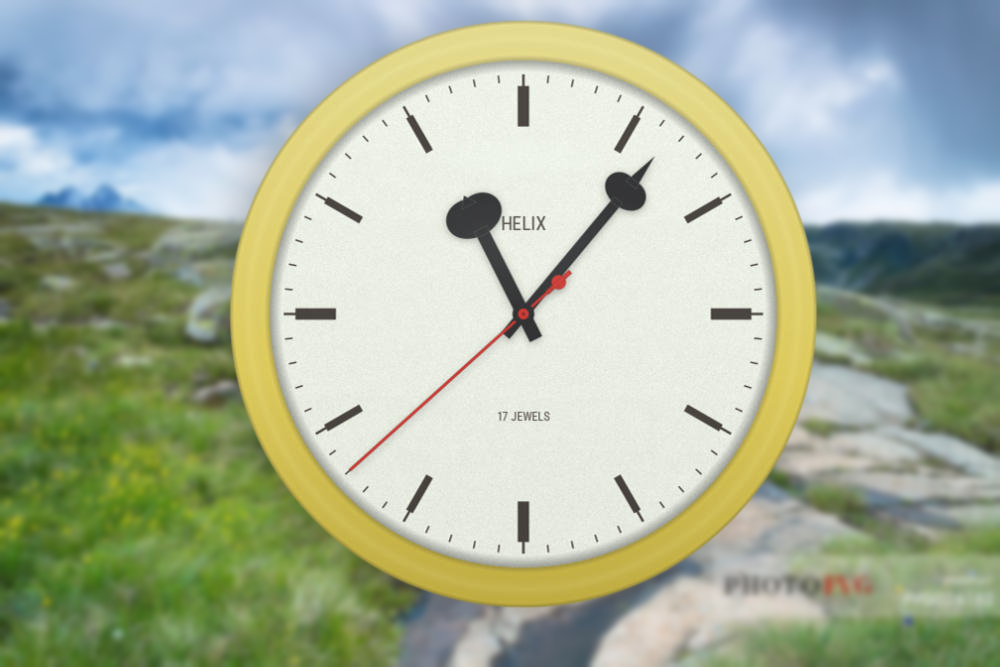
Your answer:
11:06:38
